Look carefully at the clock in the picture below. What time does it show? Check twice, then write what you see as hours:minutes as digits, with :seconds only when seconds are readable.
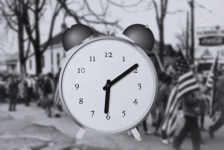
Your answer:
6:09
